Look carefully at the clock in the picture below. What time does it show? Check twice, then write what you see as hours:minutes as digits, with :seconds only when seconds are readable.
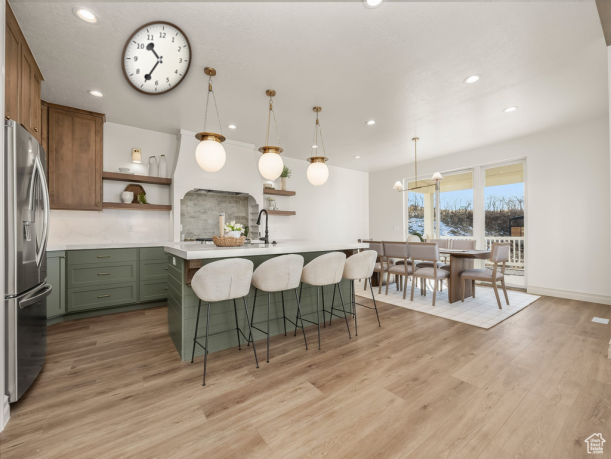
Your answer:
10:35
